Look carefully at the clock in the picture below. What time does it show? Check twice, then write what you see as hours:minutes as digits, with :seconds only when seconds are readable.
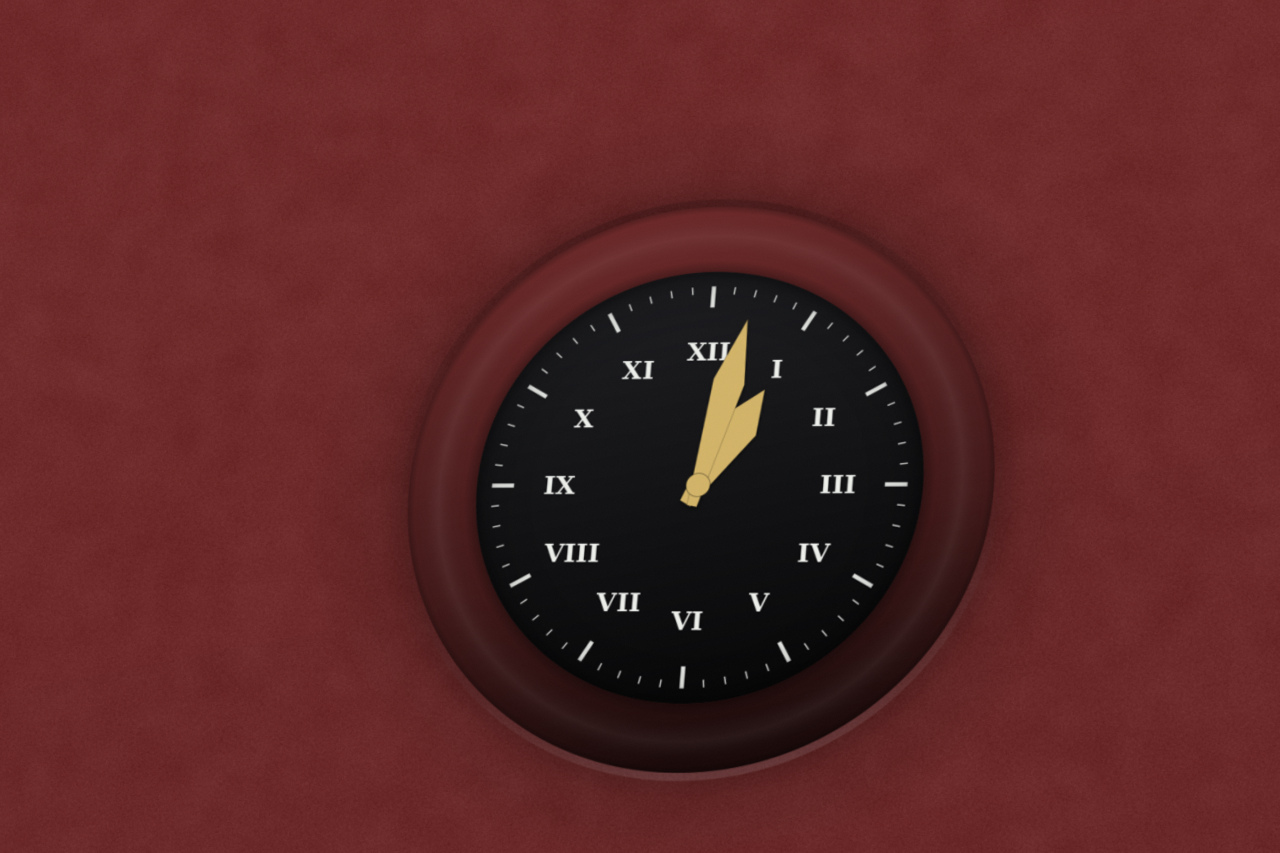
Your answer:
1:02
